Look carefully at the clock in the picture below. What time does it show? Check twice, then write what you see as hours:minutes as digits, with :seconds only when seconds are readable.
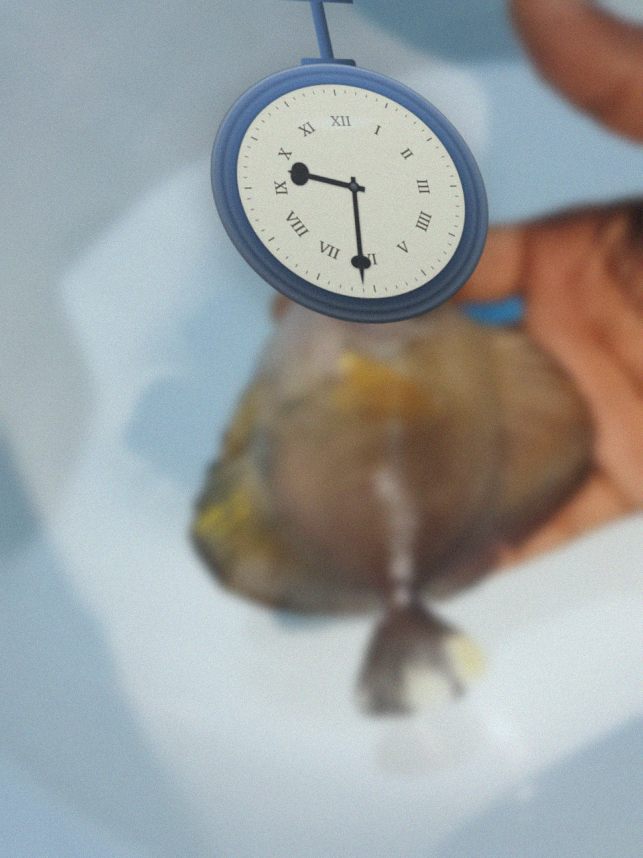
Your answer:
9:31
